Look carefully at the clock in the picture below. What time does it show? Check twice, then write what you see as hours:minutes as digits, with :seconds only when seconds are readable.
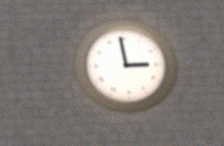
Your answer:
2:59
